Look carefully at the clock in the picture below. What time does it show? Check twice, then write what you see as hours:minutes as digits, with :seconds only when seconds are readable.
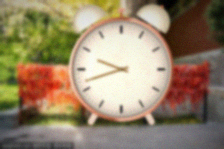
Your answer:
9:42
